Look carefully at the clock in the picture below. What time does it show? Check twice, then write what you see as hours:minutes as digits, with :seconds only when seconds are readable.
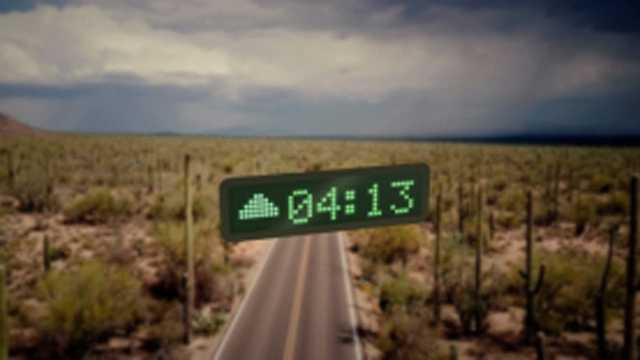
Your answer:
4:13
